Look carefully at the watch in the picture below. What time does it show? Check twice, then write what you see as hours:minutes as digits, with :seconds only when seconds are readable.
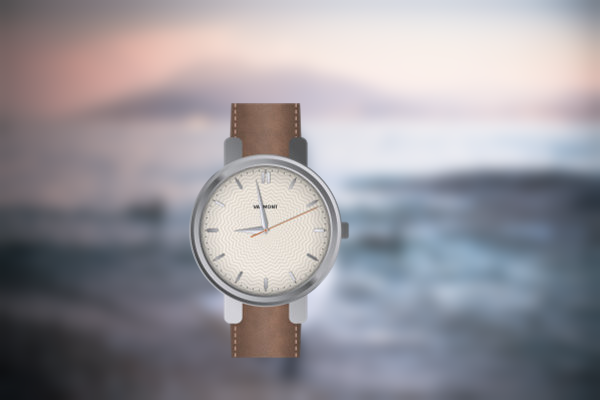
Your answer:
8:58:11
